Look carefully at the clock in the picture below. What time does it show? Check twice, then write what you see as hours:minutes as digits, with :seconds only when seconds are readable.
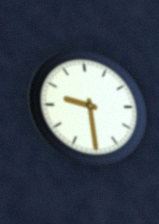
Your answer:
9:30
